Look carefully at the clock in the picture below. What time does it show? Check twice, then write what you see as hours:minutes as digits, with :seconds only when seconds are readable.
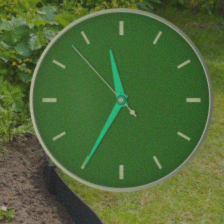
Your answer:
11:34:53
